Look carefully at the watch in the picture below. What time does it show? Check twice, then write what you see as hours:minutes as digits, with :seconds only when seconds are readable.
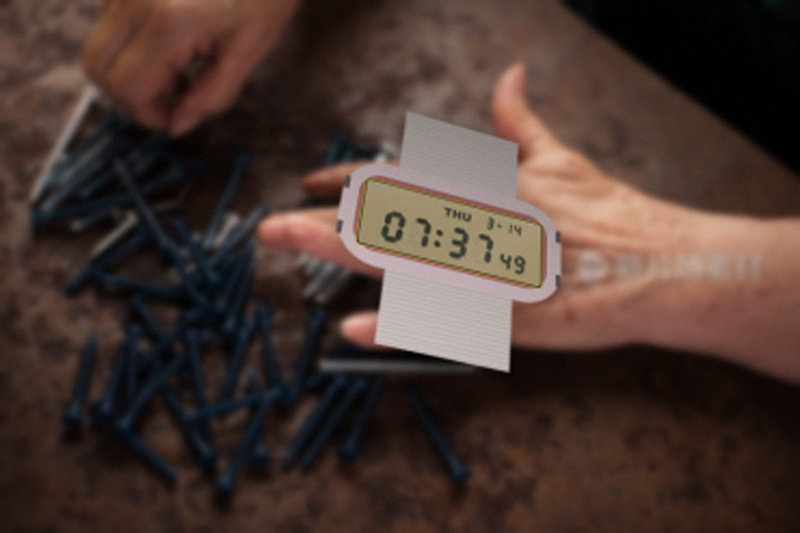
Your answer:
7:37:49
